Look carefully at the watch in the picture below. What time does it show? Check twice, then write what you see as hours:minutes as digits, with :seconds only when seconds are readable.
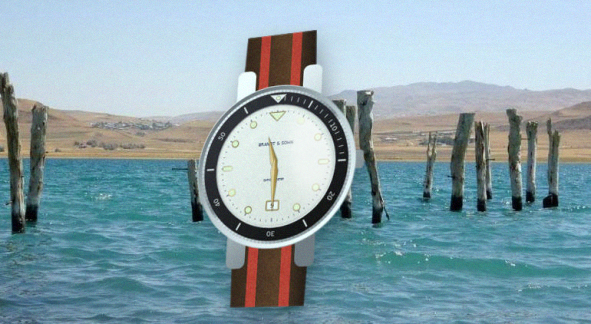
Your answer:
11:30
